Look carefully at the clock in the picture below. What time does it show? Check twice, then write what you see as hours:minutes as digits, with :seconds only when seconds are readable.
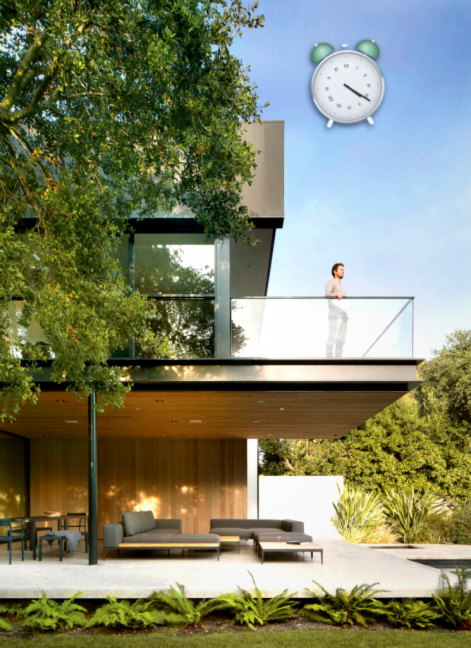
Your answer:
4:21
